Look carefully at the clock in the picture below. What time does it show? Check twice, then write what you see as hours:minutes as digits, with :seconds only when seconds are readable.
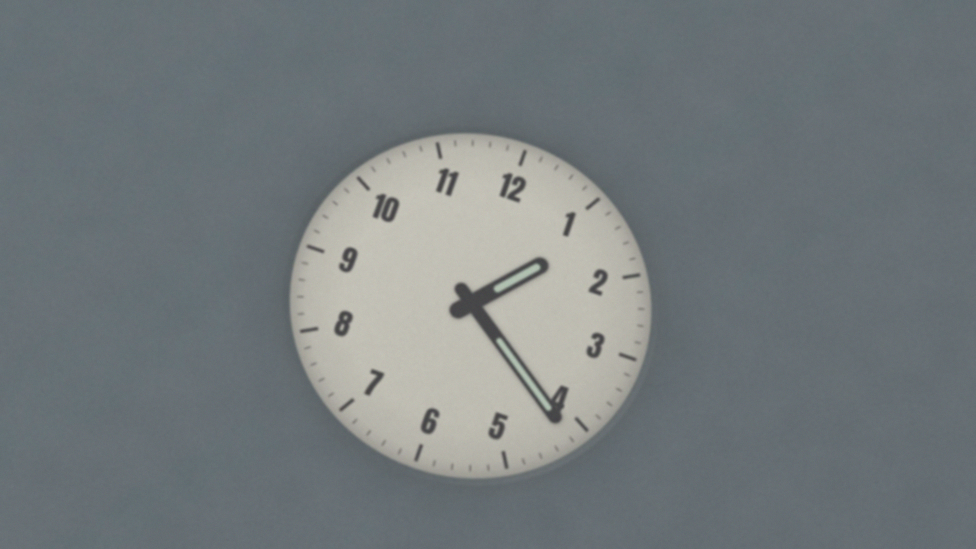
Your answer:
1:21
